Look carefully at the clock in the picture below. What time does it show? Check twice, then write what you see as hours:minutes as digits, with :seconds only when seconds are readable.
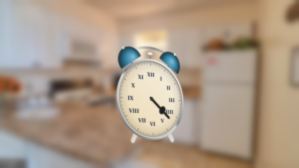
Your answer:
4:22
